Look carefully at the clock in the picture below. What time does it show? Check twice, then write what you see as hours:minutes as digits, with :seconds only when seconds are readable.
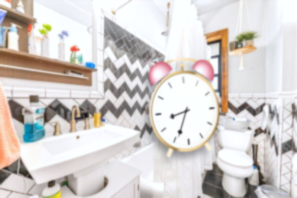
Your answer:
8:34
